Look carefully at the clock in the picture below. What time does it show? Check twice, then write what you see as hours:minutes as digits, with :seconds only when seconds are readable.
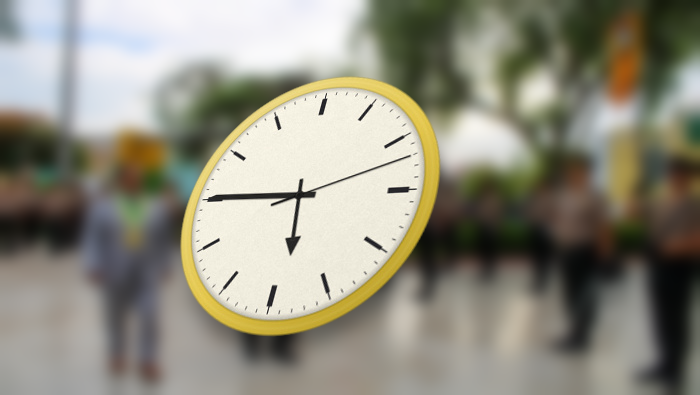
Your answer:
5:45:12
